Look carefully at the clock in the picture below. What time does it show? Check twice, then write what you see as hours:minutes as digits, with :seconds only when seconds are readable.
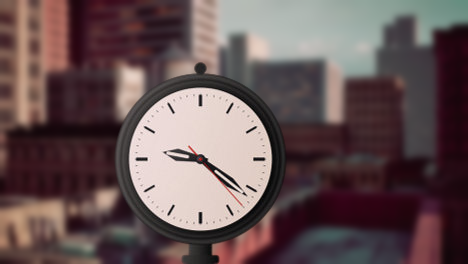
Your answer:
9:21:23
